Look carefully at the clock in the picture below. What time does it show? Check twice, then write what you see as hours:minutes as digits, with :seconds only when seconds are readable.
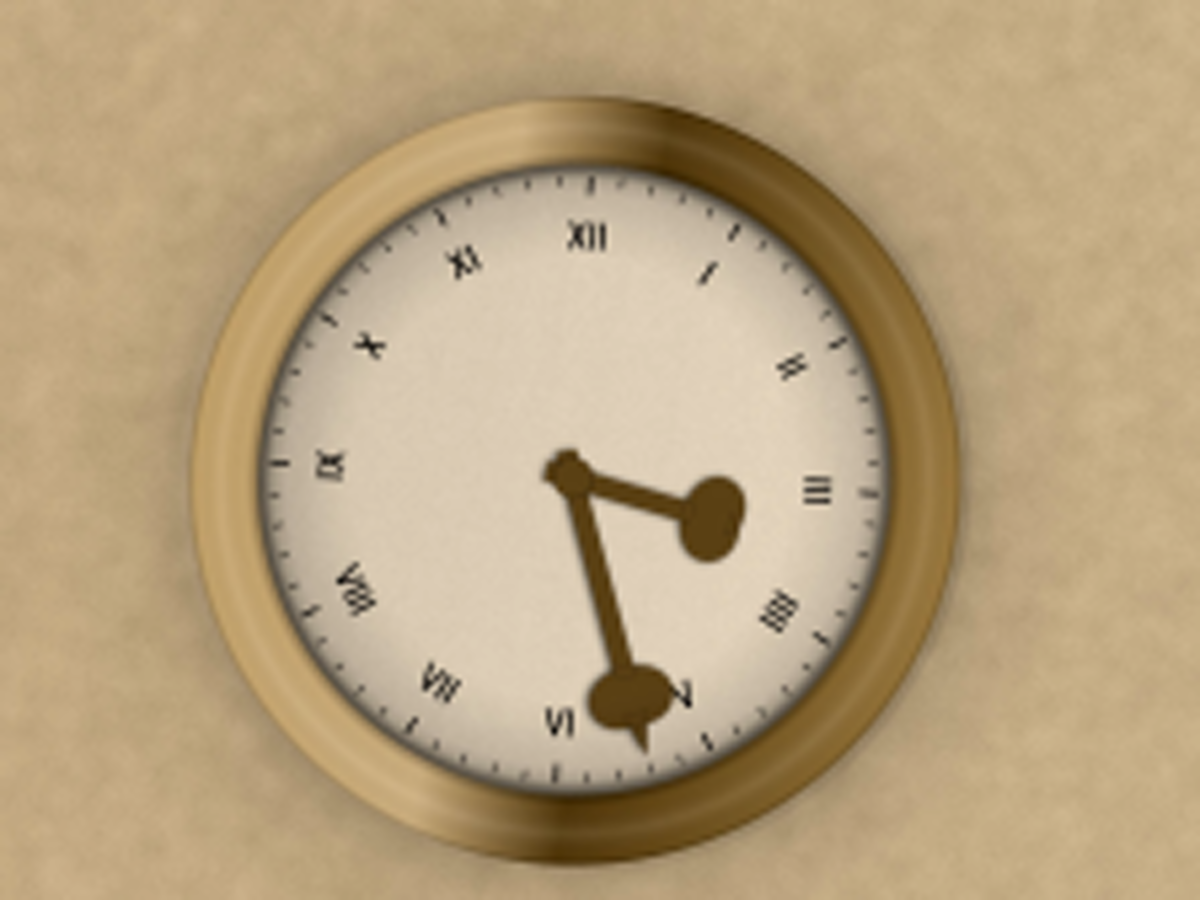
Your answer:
3:27
